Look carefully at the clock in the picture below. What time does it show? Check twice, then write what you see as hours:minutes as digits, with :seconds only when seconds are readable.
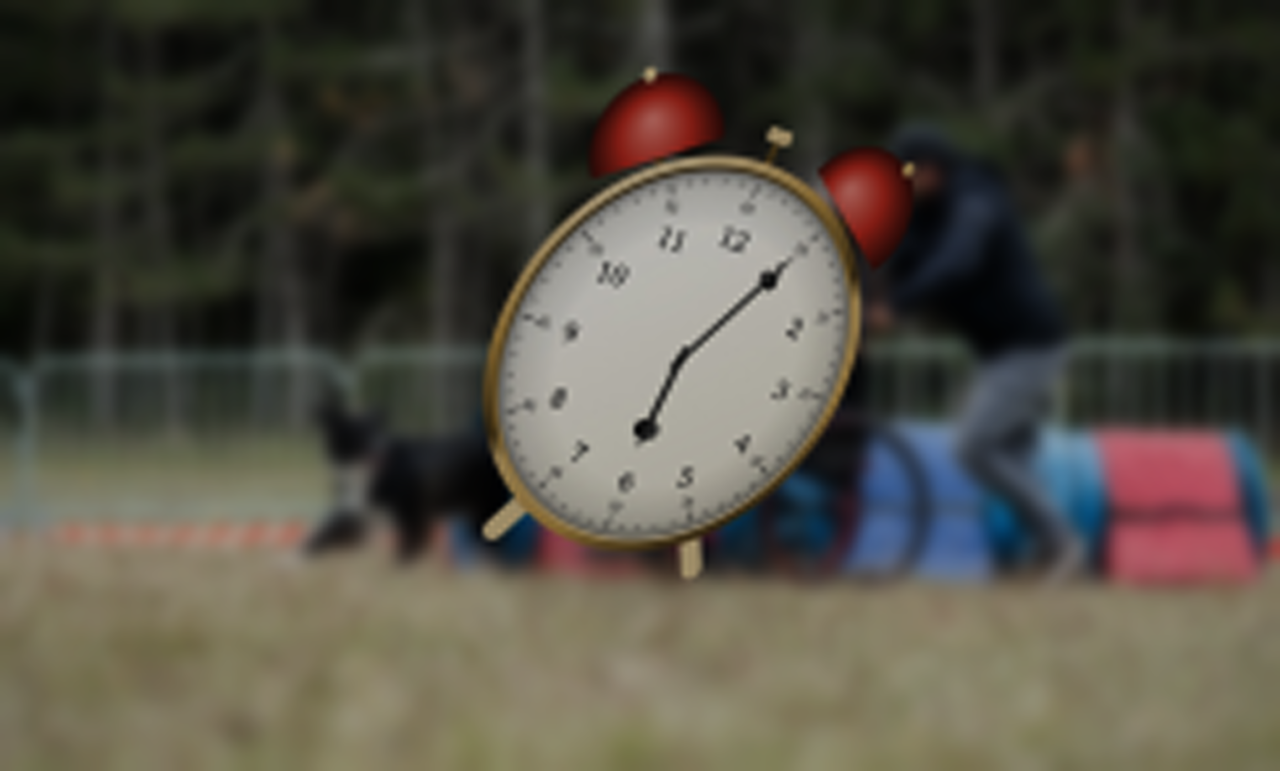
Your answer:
6:05
